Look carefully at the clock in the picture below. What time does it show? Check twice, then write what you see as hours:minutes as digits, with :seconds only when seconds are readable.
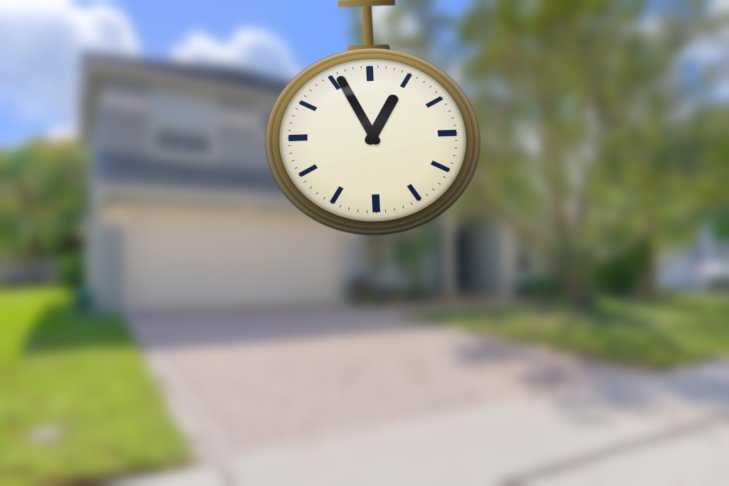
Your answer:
12:56
